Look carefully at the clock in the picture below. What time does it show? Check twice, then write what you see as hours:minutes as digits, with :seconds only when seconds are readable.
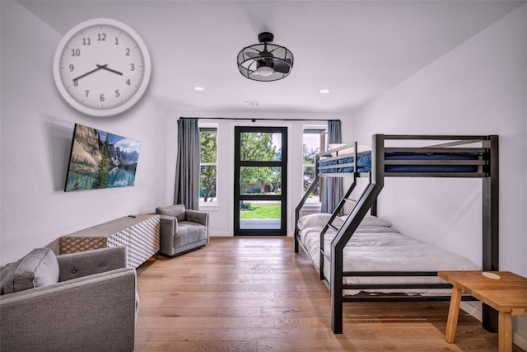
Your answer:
3:41
